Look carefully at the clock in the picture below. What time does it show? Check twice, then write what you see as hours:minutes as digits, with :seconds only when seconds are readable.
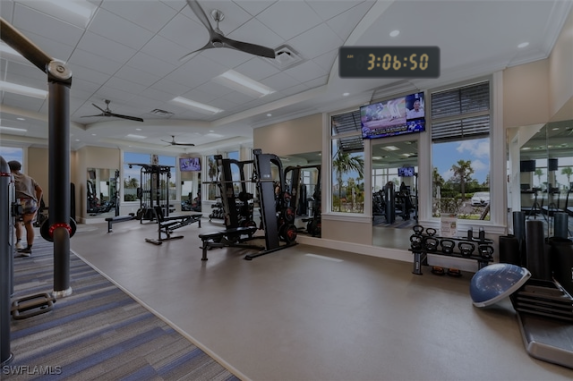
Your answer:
3:06:50
